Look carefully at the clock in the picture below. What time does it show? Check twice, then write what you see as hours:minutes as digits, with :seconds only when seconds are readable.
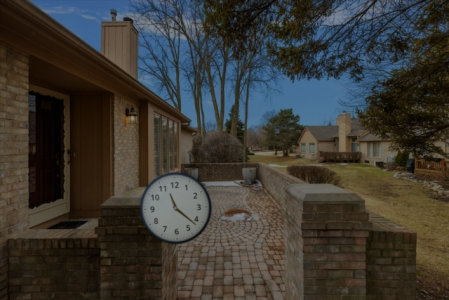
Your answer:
11:22
